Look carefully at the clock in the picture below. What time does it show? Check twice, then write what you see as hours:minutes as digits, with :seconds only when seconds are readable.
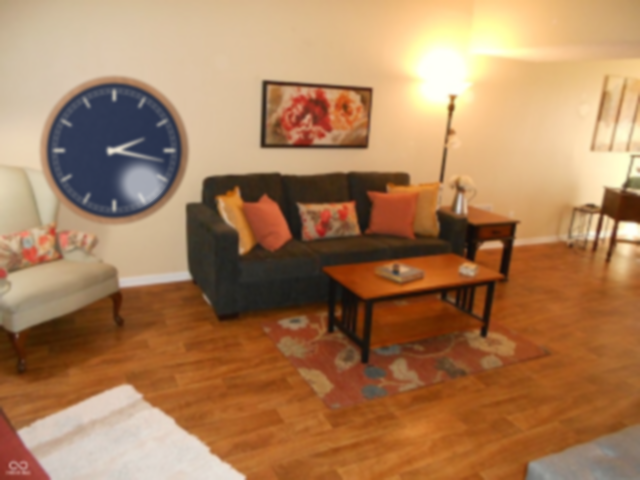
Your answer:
2:17
